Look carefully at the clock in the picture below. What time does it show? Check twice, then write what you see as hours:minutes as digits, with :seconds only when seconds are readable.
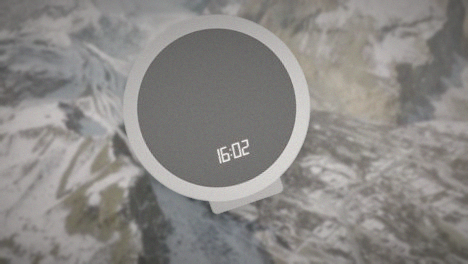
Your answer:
16:02
